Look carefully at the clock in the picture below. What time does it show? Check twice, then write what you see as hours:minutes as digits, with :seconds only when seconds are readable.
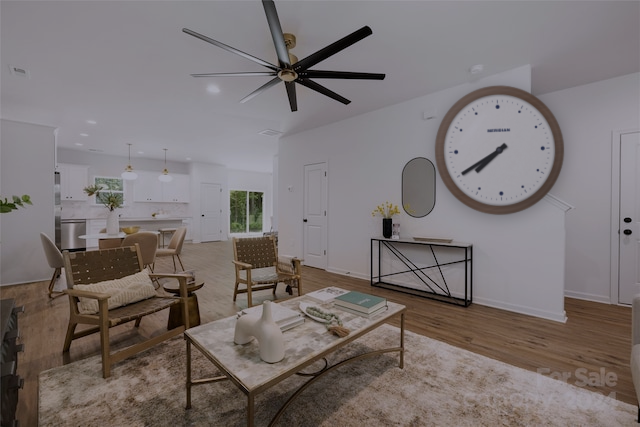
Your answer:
7:40
